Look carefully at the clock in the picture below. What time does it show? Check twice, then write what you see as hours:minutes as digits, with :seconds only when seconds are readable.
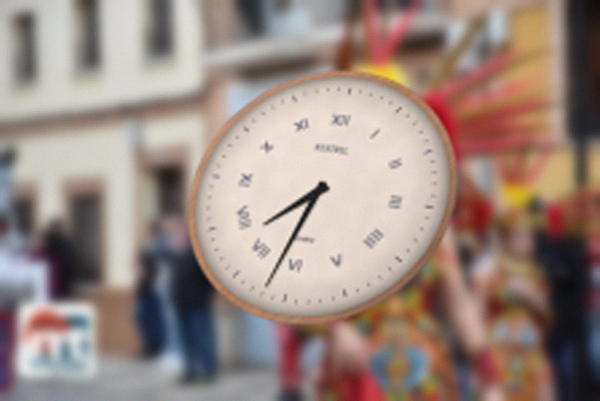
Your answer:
7:32
